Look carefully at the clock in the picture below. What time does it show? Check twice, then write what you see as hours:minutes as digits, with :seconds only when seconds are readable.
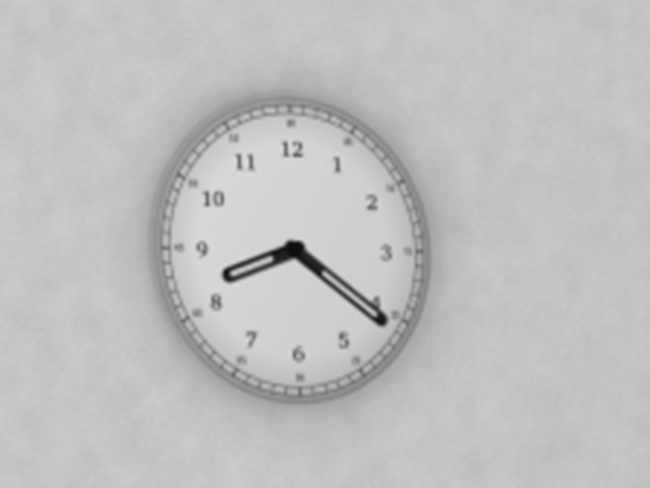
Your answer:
8:21
